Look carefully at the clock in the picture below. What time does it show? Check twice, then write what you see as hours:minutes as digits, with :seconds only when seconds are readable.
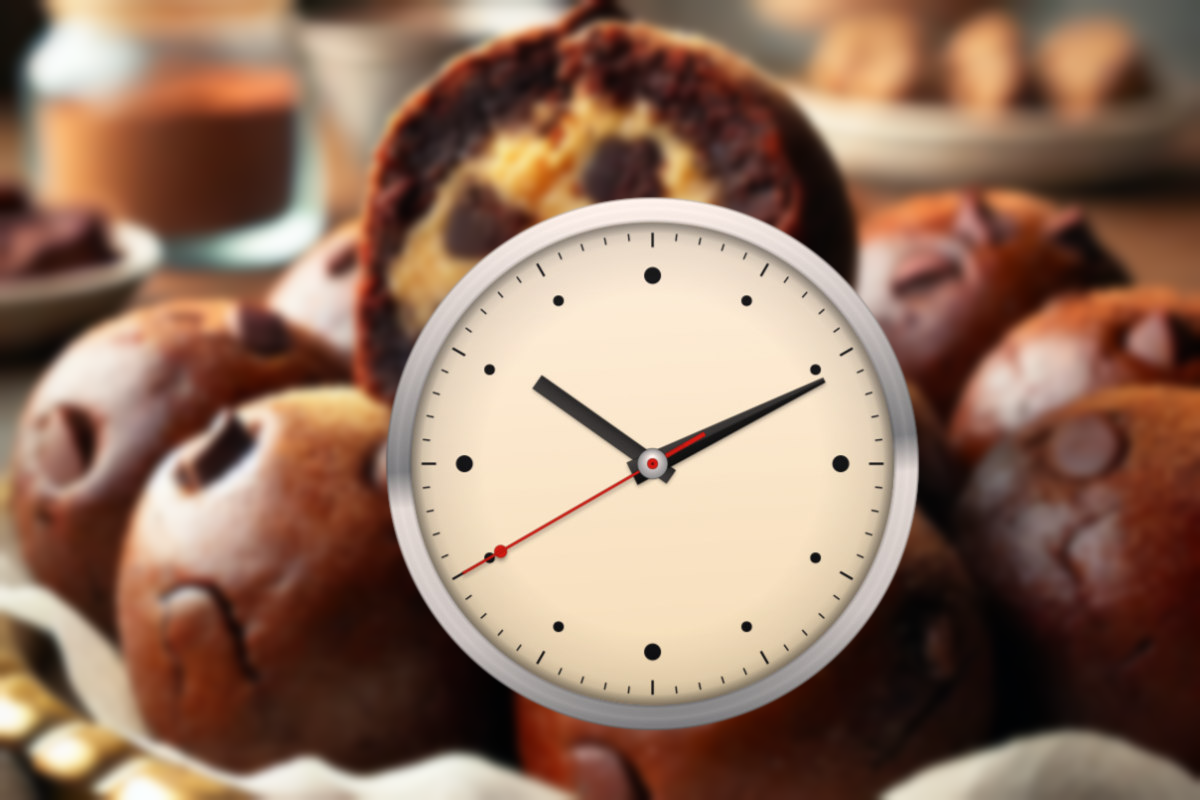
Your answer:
10:10:40
